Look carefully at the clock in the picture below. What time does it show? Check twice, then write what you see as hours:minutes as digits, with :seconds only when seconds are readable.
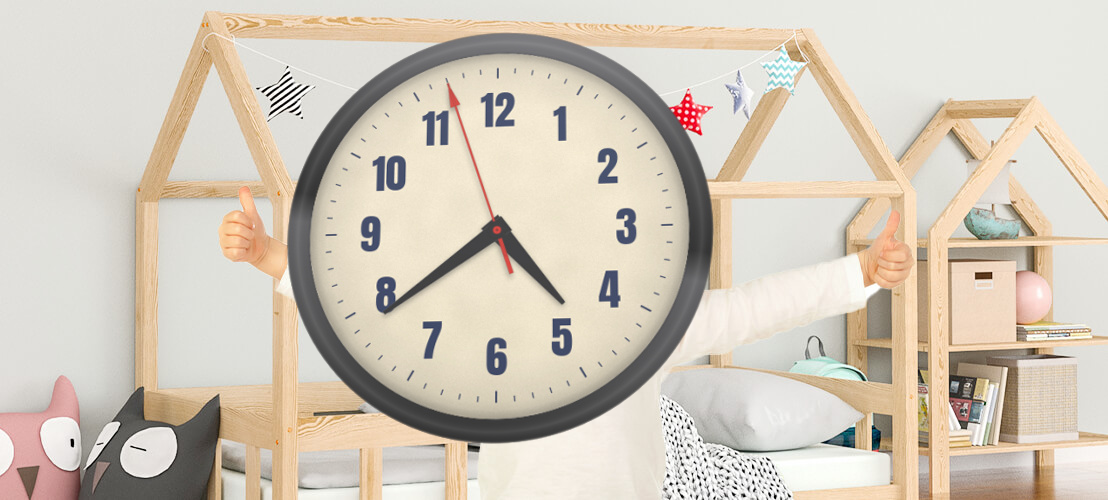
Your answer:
4:38:57
